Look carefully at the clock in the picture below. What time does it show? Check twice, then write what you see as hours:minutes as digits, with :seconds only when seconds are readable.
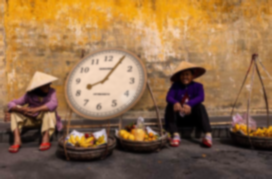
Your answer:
8:05
